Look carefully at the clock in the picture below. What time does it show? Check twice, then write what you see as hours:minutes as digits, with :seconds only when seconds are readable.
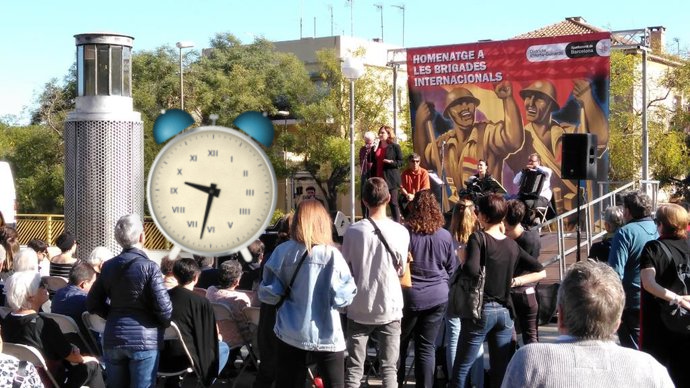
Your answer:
9:32
